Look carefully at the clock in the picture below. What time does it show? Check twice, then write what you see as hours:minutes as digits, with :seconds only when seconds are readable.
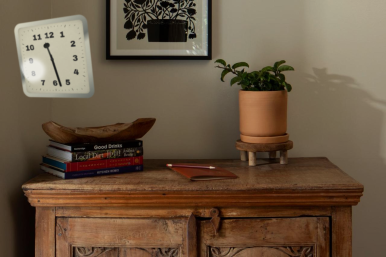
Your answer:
11:28
